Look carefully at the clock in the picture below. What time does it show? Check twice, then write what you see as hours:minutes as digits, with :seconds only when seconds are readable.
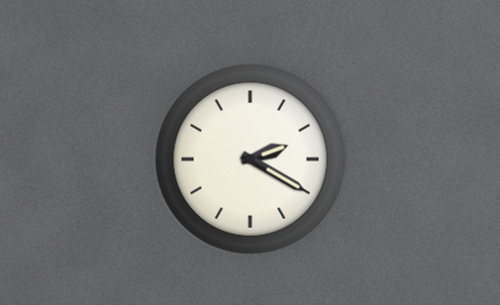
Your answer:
2:20
